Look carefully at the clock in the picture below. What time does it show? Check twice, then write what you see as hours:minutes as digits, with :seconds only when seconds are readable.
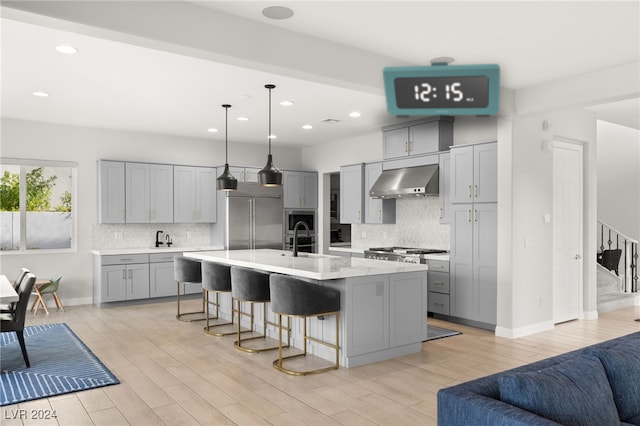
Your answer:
12:15
